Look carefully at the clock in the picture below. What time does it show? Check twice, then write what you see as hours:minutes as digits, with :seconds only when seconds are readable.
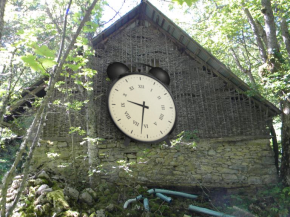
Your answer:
9:32
